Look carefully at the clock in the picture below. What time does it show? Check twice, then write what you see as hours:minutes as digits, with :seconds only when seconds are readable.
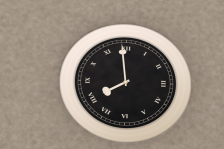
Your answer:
7:59
